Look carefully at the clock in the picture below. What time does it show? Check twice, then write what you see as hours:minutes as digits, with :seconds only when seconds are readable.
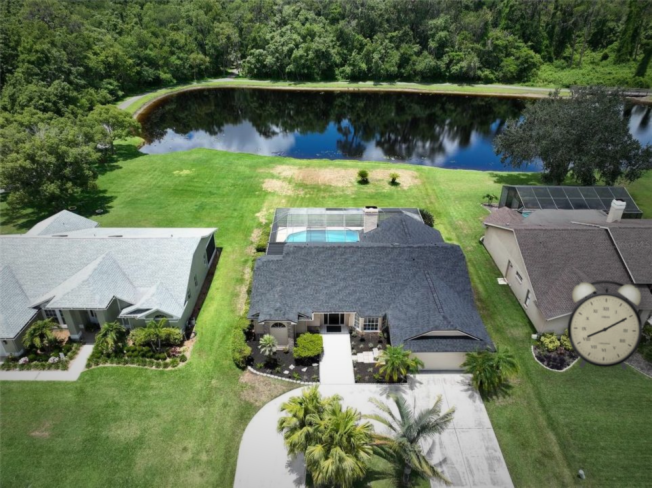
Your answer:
8:10
